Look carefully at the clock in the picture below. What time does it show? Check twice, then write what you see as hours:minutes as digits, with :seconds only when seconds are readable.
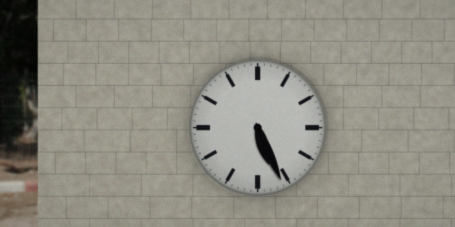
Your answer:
5:26
